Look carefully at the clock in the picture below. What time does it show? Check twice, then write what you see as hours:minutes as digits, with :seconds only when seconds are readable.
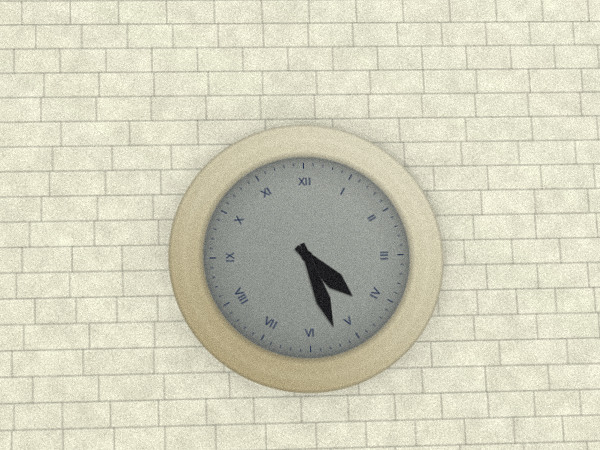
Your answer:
4:27
